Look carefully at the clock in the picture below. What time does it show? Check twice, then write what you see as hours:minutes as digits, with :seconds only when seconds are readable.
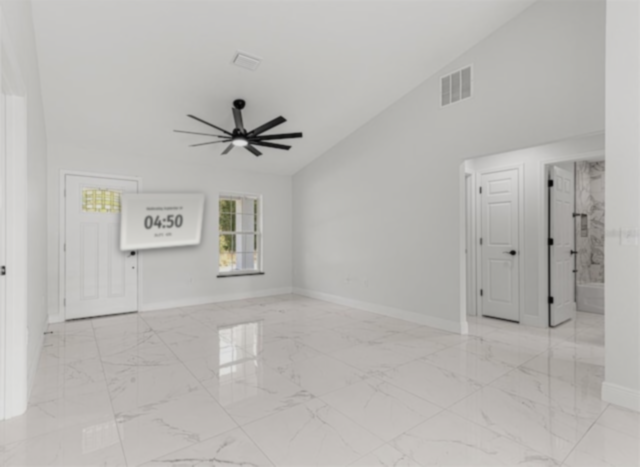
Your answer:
4:50
